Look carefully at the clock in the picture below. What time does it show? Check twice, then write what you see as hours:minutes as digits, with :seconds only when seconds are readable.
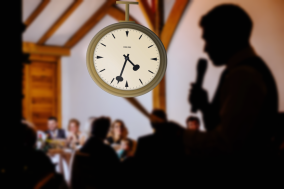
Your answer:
4:33
